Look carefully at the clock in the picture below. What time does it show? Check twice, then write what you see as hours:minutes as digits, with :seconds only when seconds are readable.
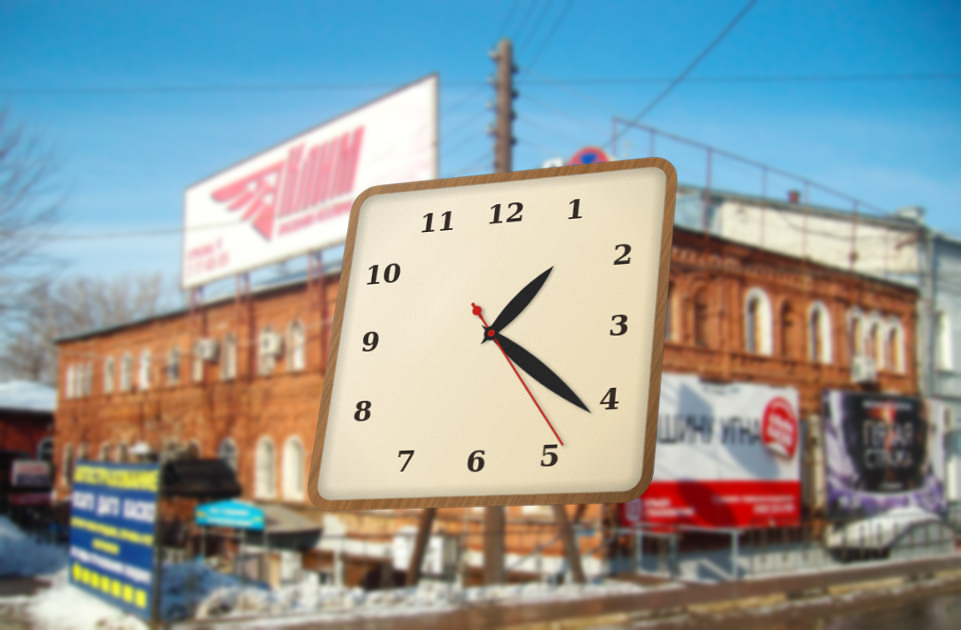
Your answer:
1:21:24
